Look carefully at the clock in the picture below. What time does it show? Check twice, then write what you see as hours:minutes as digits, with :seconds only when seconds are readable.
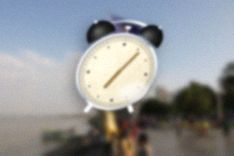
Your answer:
7:06
